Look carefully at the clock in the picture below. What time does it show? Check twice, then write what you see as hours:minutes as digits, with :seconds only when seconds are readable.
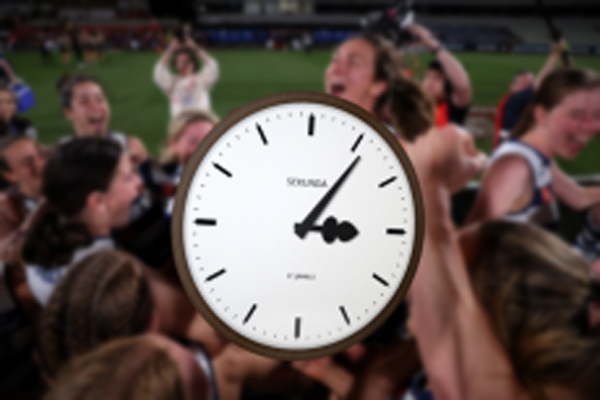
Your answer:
3:06
